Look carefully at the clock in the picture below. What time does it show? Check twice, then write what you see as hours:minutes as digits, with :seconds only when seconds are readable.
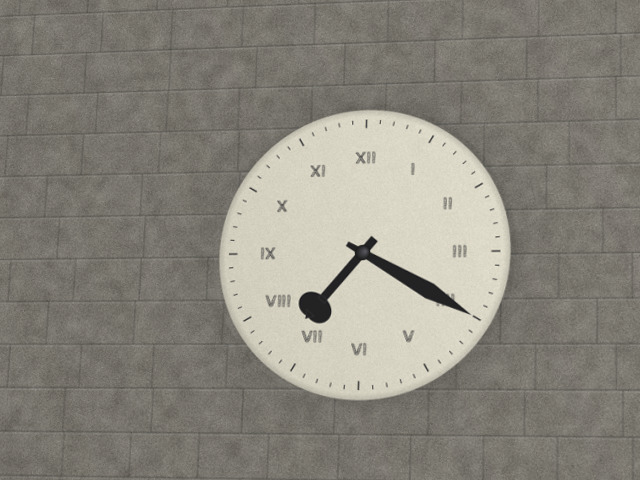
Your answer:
7:20
